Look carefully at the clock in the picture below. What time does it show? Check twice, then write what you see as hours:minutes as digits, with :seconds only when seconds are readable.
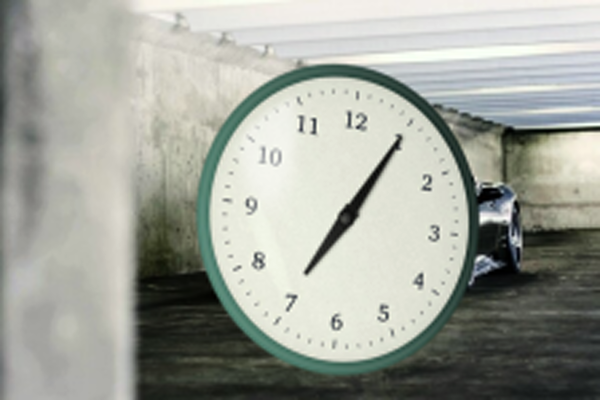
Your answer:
7:05
